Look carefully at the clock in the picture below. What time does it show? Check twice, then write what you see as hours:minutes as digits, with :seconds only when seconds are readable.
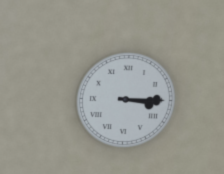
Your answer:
3:15
